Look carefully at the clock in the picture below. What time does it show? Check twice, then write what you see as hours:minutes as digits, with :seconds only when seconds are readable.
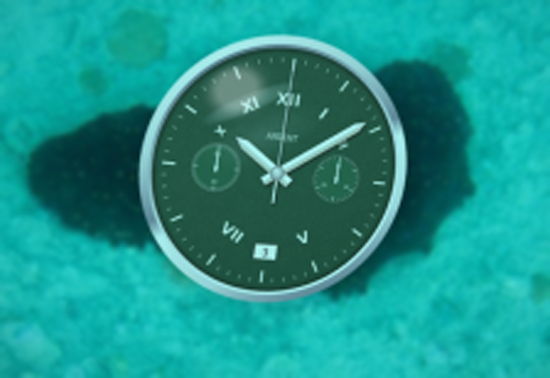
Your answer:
10:09
